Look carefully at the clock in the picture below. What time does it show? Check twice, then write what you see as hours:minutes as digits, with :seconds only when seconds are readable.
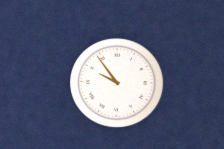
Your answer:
9:54
